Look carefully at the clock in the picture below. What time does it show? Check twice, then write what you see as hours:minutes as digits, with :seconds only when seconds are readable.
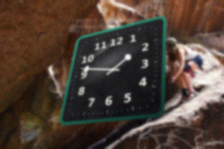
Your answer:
1:47
